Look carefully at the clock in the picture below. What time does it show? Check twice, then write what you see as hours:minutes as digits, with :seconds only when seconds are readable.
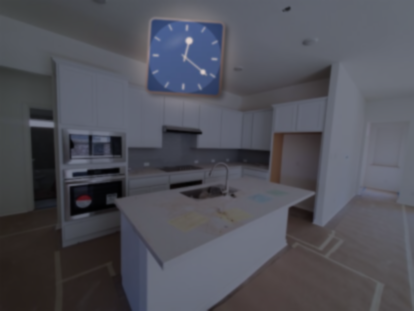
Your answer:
12:21
